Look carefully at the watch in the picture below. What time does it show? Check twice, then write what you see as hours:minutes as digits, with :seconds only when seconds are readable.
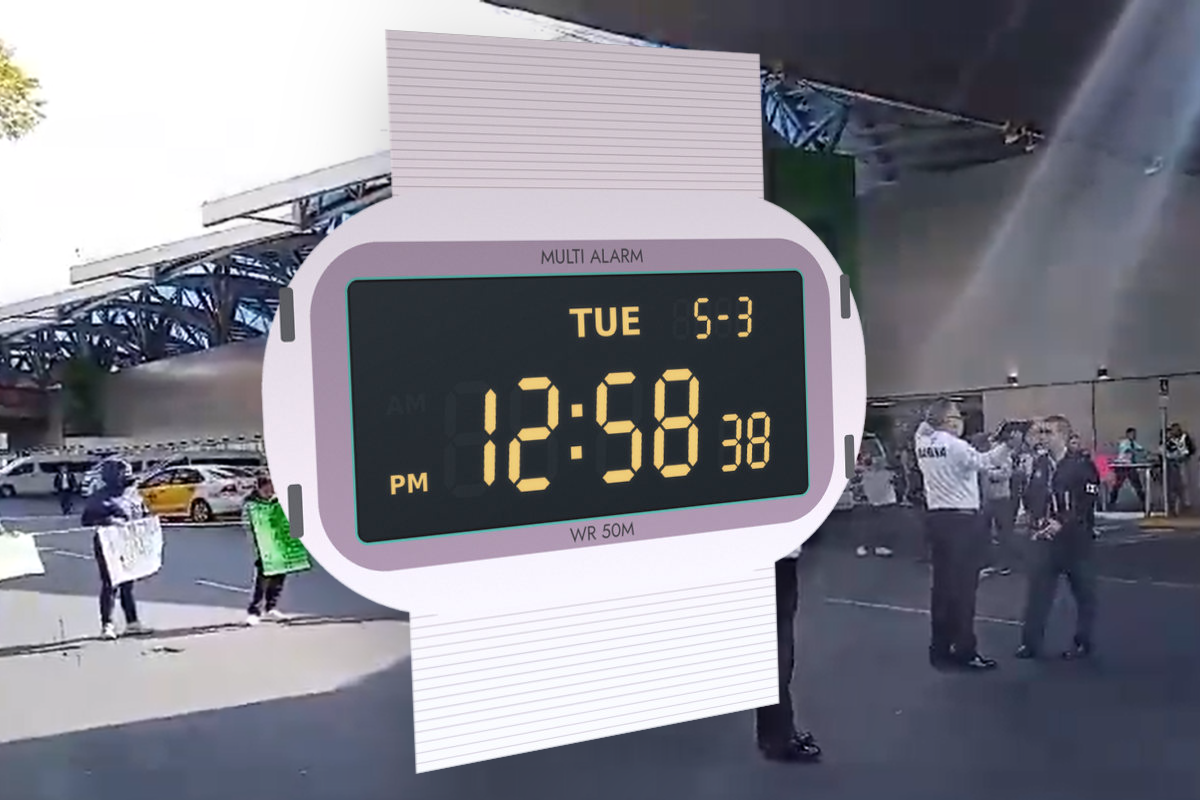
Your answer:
12:58:38
